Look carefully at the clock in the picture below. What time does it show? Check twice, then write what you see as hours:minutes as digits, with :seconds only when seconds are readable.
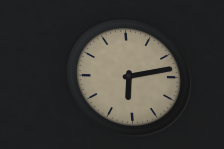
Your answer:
6:13
